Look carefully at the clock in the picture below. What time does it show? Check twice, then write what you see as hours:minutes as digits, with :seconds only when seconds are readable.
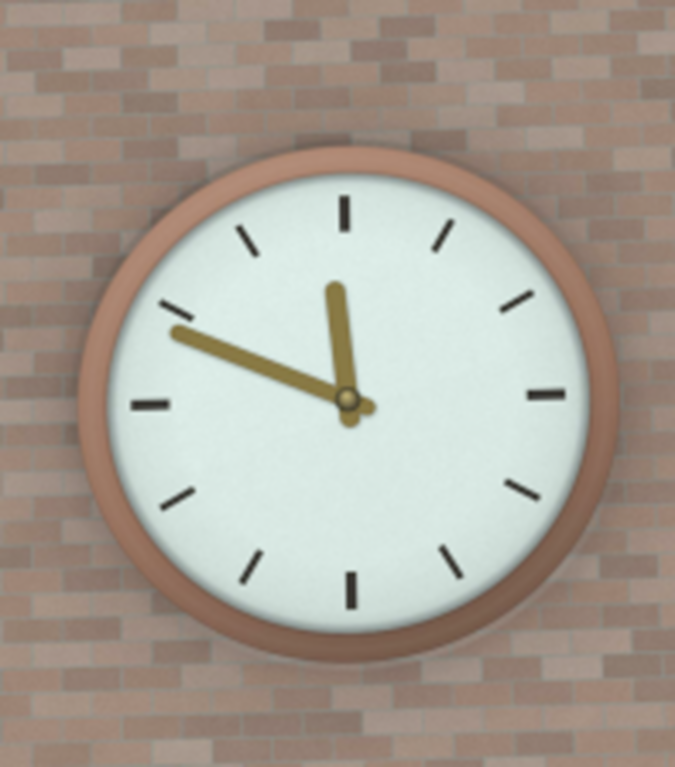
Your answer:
11:49
